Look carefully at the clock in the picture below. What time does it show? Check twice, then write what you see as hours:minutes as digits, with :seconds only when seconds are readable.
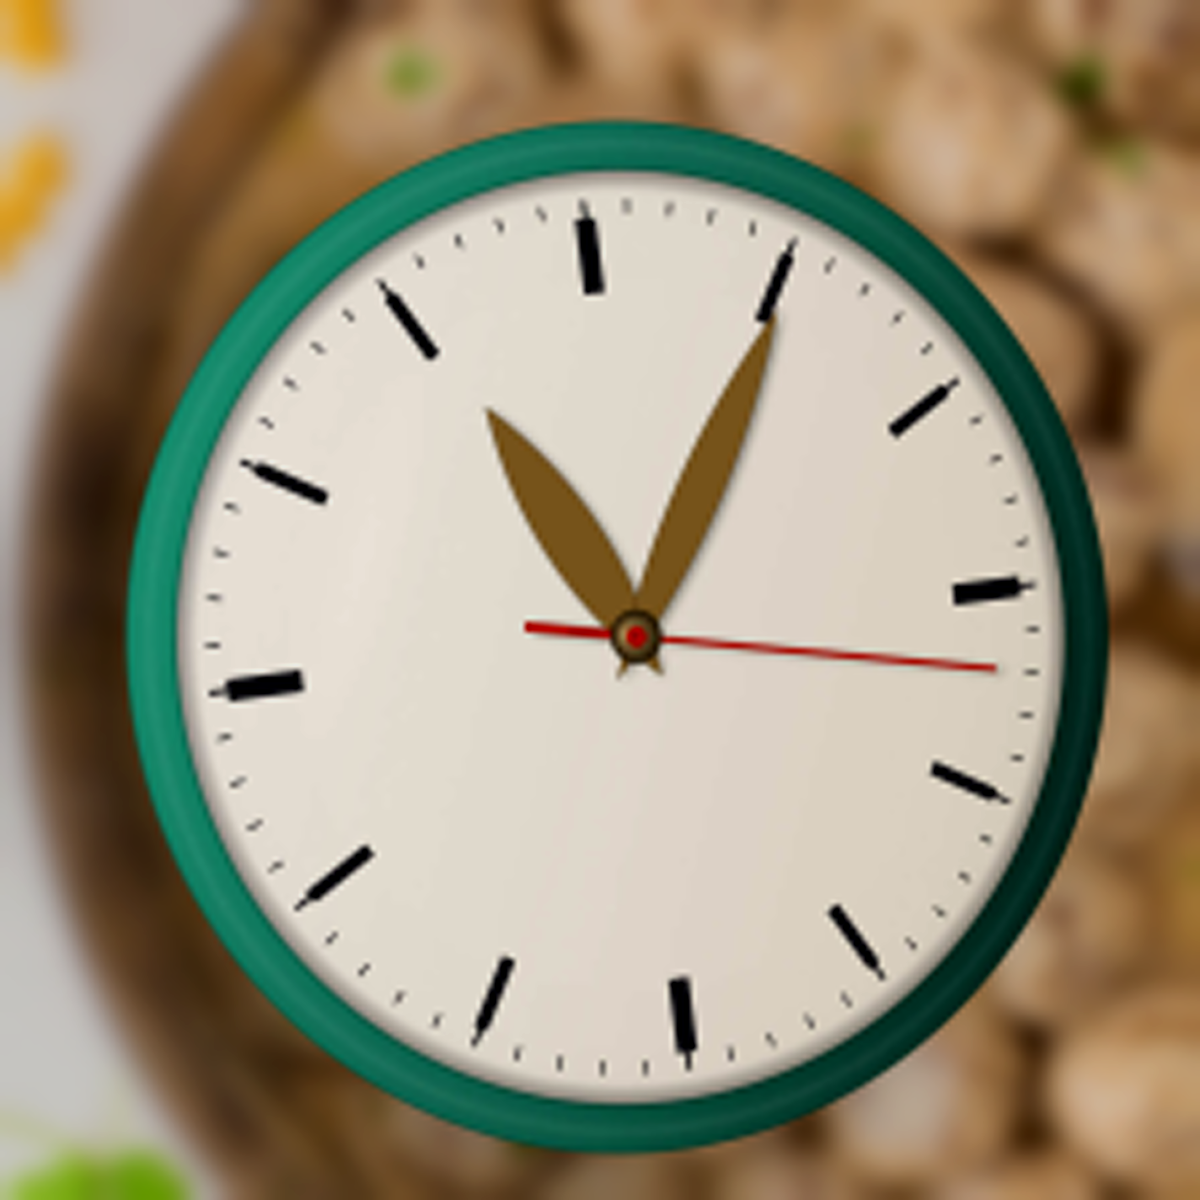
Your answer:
11:05:17
